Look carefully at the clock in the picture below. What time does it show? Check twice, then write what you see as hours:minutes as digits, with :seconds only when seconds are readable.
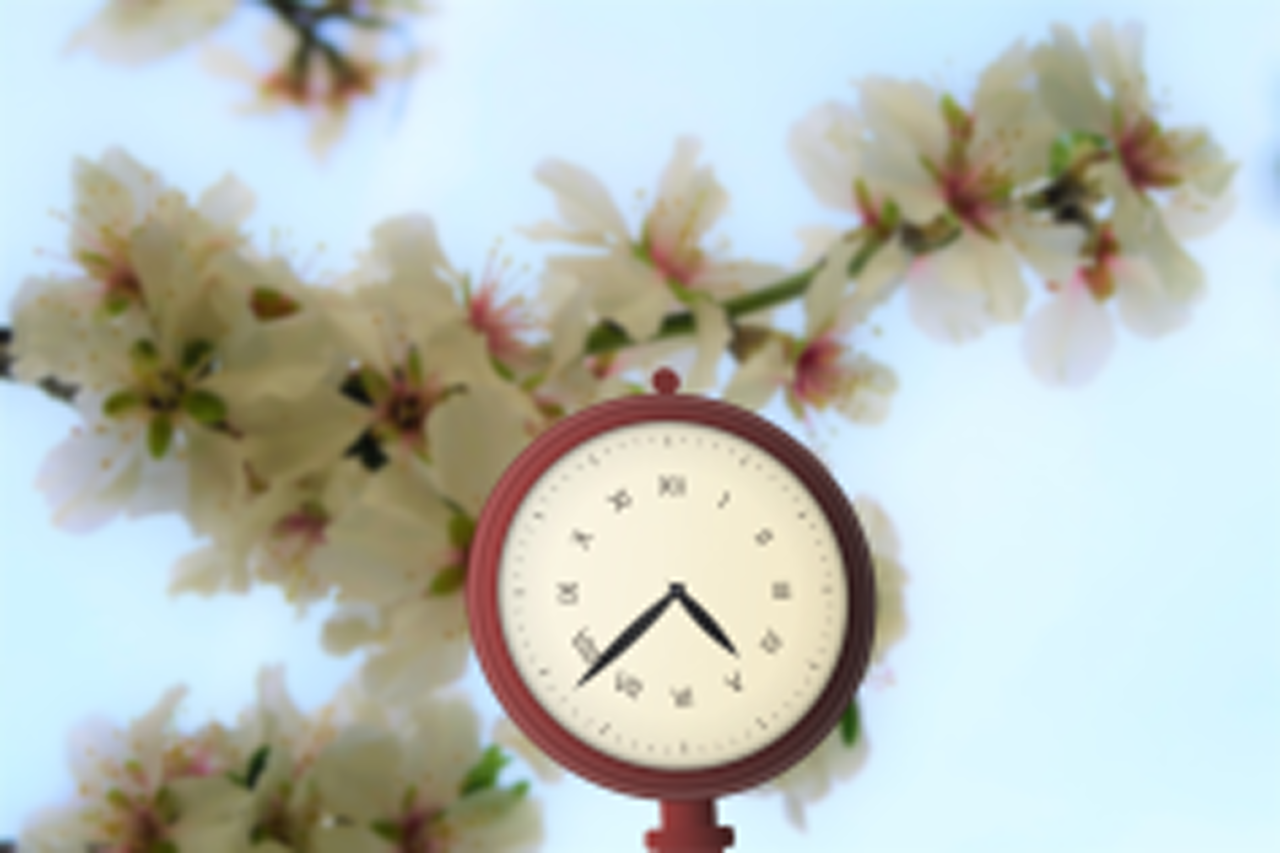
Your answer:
4:38
